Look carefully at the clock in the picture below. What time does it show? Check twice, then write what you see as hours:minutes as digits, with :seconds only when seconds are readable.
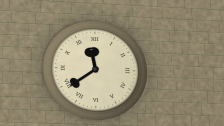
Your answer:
11:39
